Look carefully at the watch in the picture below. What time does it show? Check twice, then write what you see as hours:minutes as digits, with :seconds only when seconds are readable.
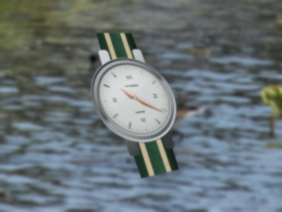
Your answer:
10:21
